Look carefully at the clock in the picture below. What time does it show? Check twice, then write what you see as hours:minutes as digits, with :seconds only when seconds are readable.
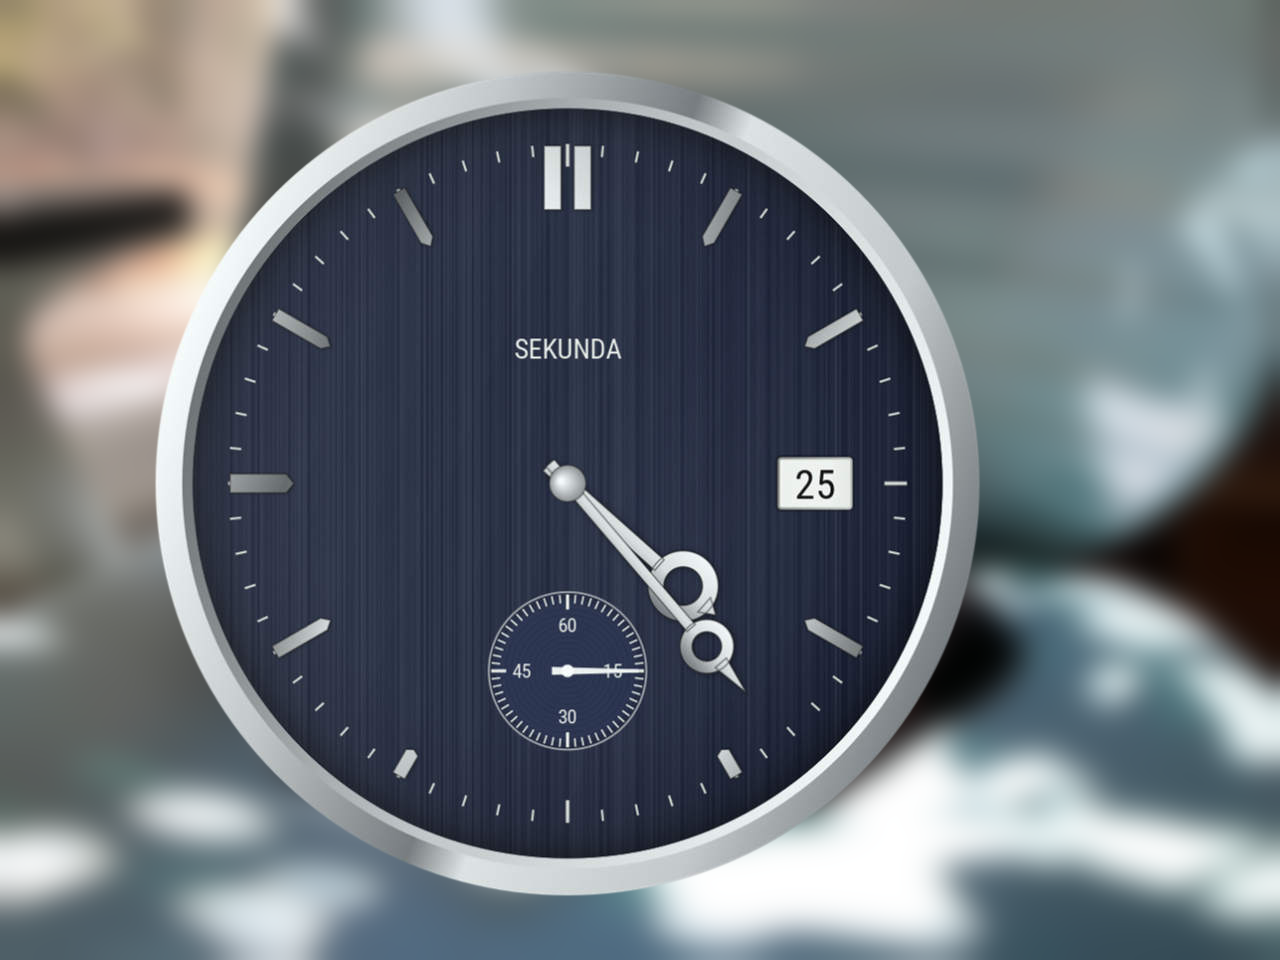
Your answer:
4:23:15
